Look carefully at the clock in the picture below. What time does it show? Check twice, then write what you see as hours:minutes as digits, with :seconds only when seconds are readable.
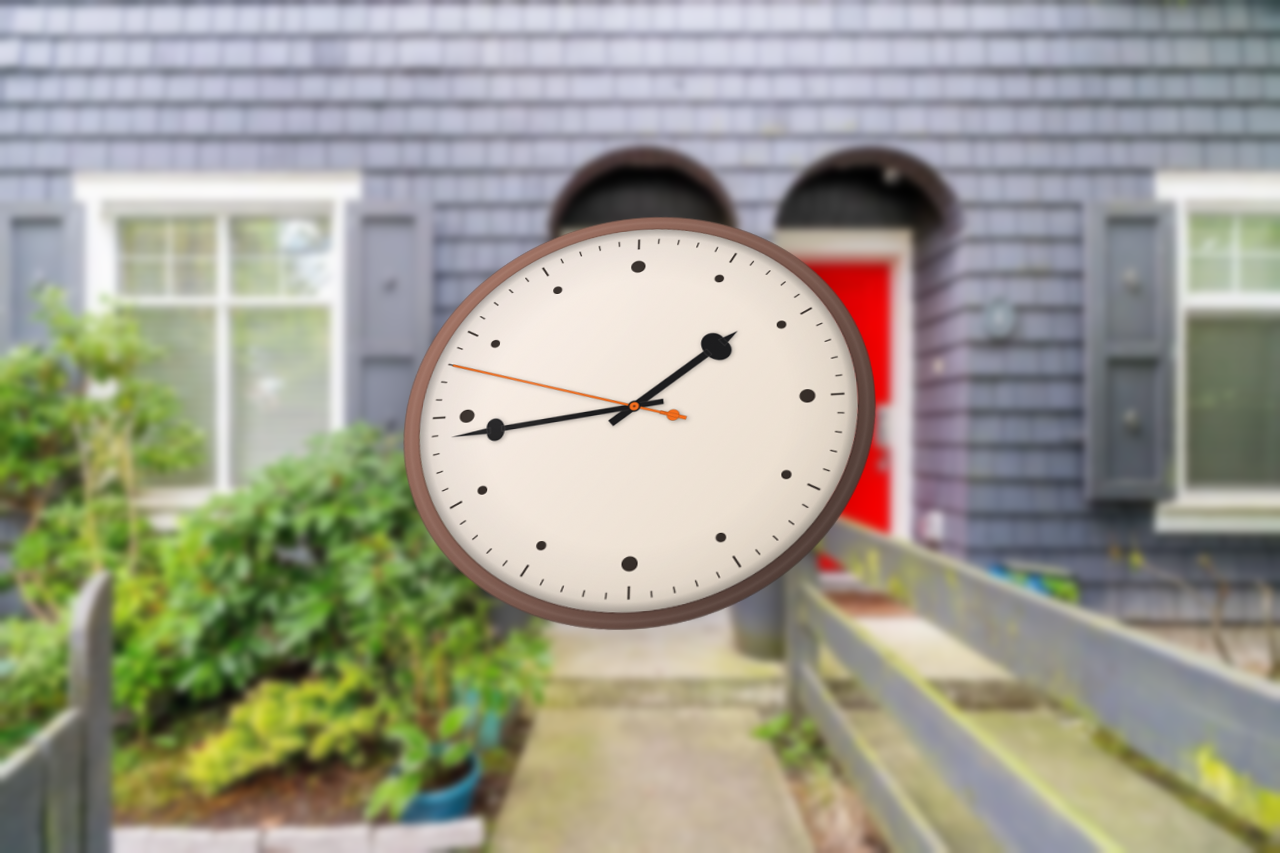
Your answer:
1:43:48
